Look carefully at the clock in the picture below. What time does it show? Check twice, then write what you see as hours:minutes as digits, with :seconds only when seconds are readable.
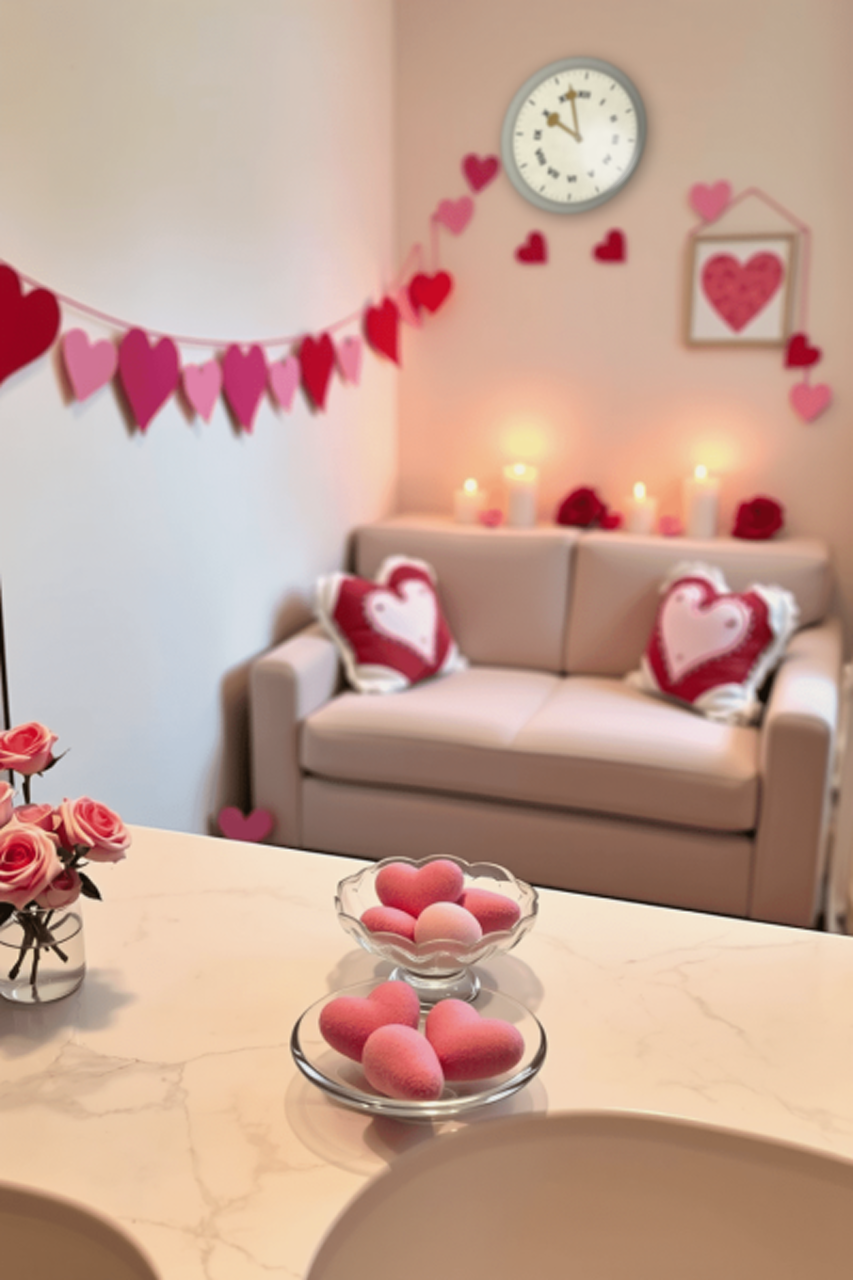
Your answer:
9:57
